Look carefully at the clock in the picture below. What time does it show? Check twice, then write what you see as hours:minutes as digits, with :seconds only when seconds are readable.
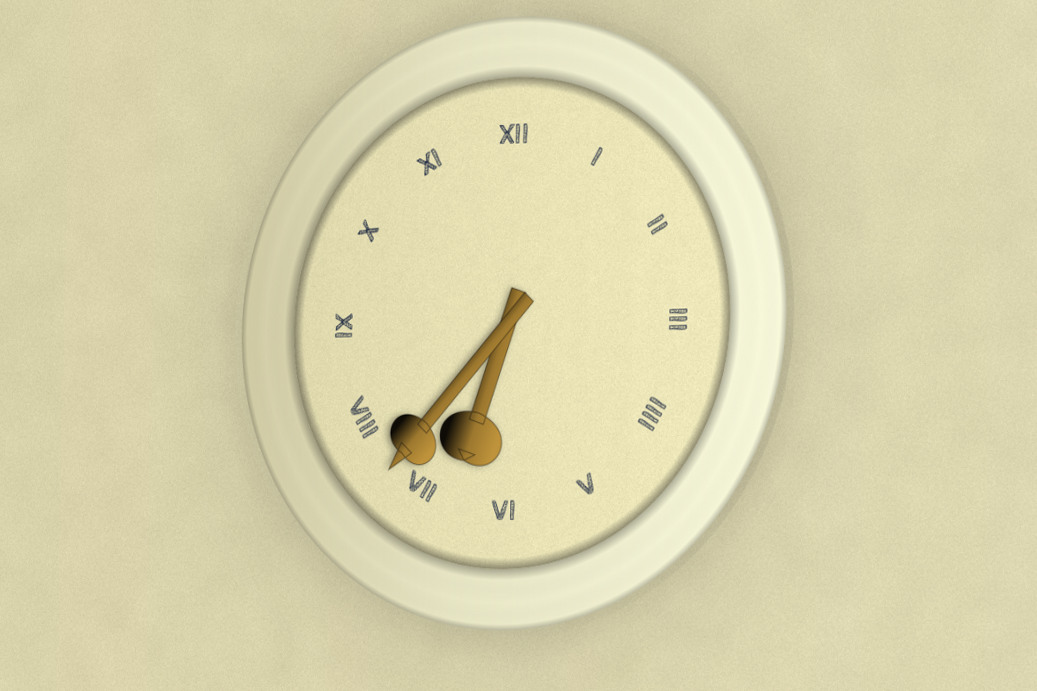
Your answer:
6:37
